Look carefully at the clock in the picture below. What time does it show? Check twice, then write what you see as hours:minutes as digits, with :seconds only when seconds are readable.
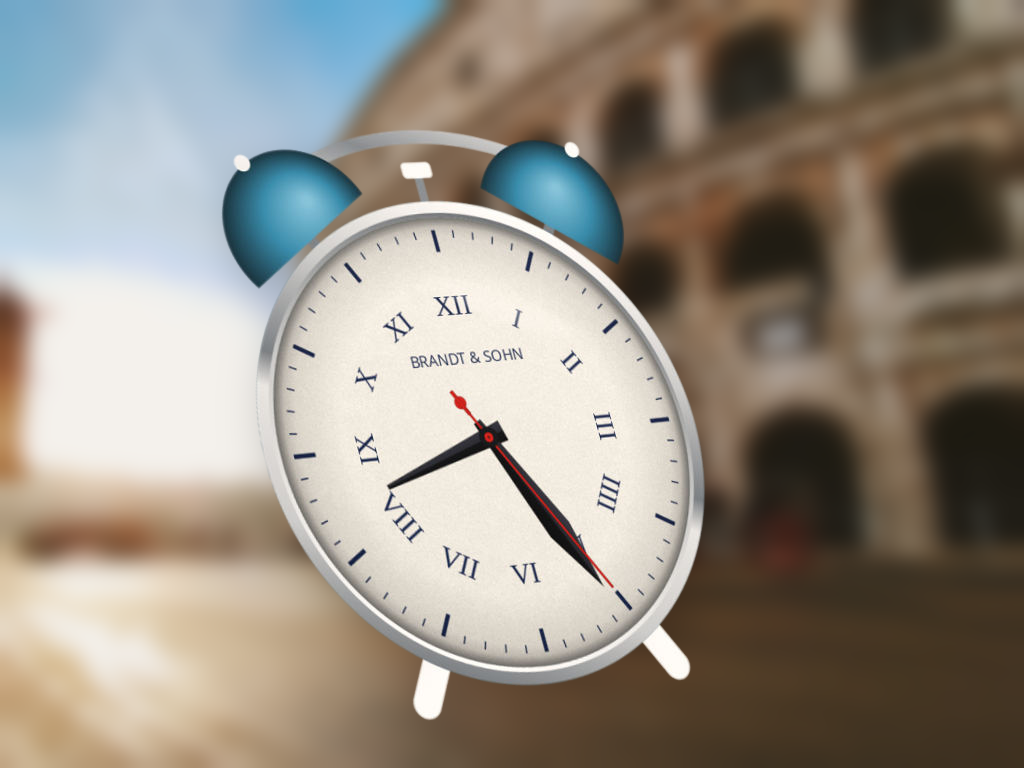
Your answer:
8:25:25
